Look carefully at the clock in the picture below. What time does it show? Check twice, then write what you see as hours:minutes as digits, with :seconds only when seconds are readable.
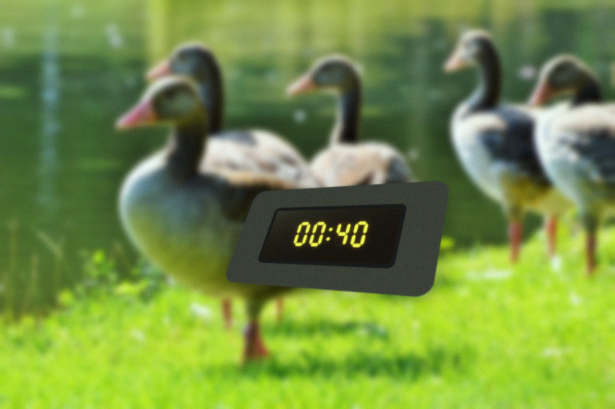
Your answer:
0:40
